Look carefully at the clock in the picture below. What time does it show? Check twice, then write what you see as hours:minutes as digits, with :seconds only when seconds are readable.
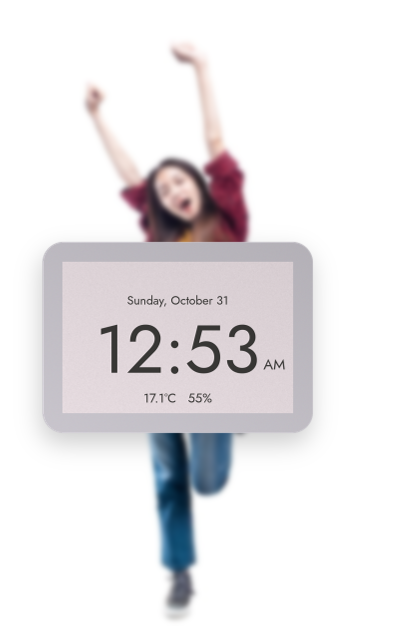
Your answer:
12:53
